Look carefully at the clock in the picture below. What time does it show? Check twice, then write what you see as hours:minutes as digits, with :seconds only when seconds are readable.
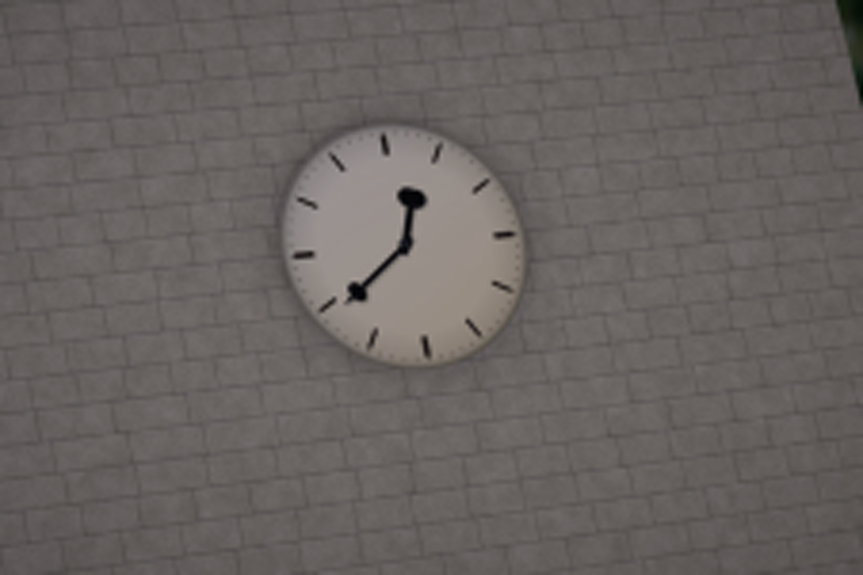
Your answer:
12:39
